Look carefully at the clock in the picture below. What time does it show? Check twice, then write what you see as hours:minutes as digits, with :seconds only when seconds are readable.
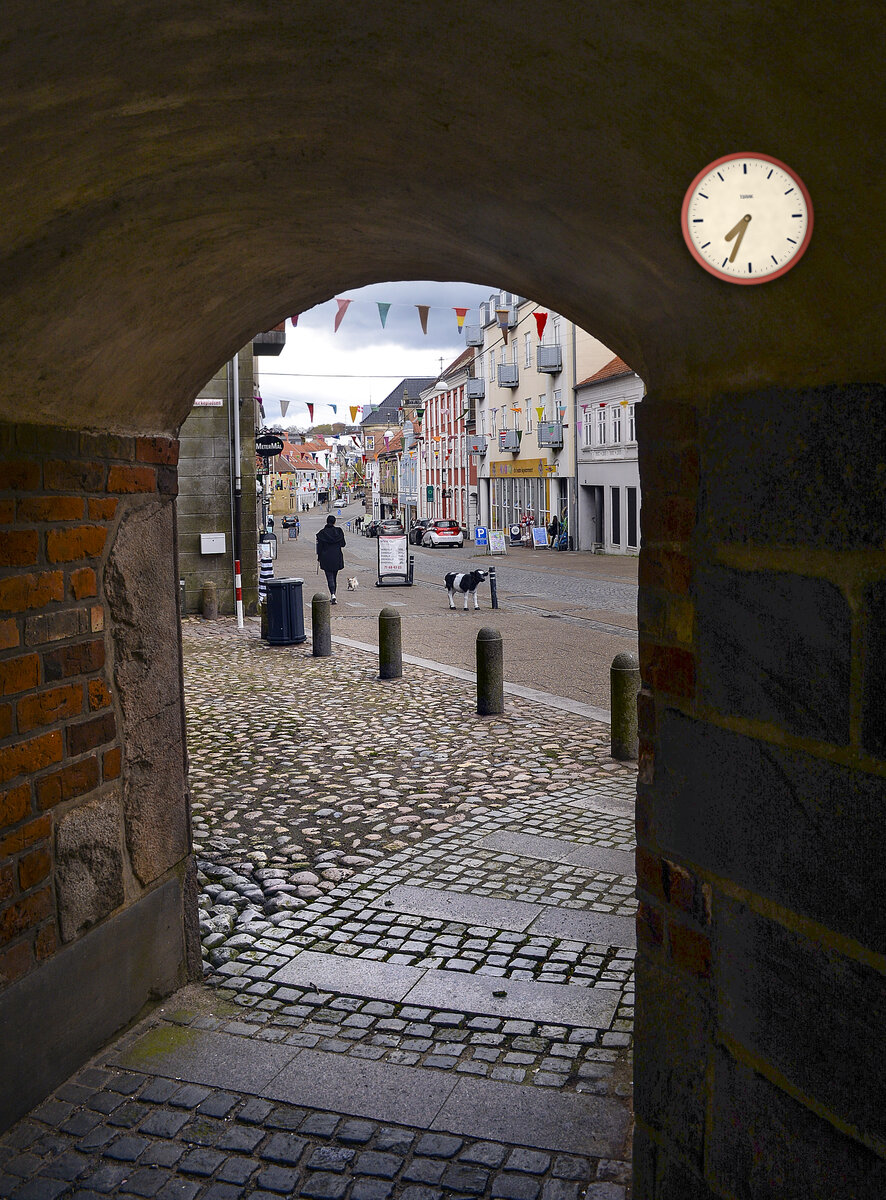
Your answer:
7:34
